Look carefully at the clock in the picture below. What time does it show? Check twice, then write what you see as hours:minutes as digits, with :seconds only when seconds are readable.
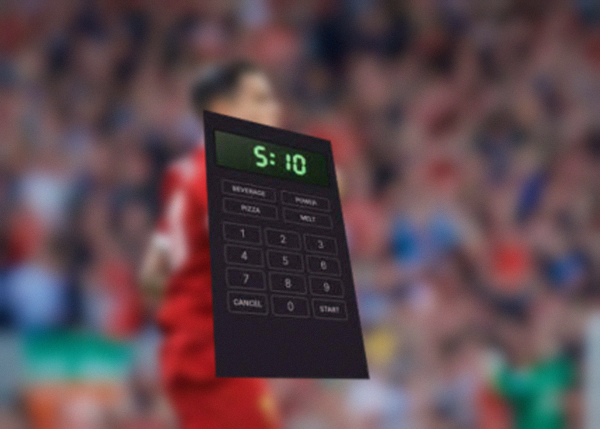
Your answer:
5:10
